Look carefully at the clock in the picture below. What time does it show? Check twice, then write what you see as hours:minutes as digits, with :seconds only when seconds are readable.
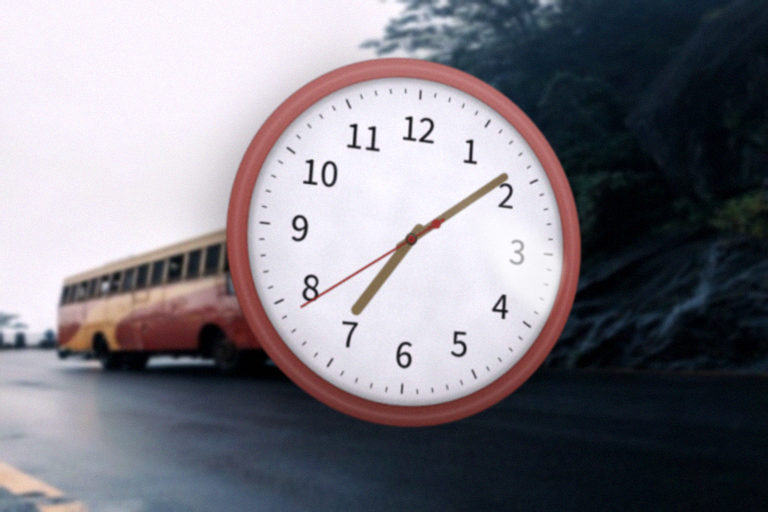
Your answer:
7:08:39
